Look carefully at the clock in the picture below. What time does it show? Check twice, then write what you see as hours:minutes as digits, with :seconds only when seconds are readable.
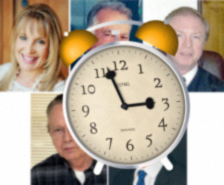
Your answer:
2:57
